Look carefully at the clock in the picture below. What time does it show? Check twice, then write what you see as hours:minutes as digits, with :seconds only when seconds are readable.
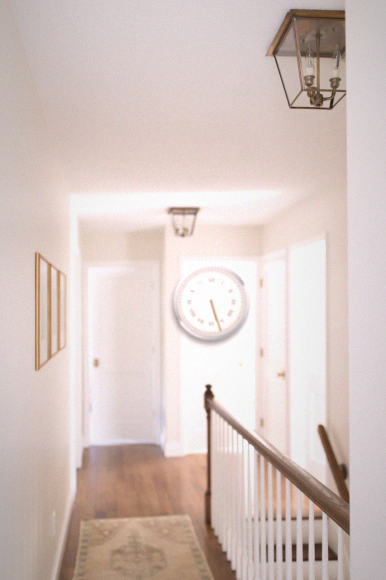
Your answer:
5:27
